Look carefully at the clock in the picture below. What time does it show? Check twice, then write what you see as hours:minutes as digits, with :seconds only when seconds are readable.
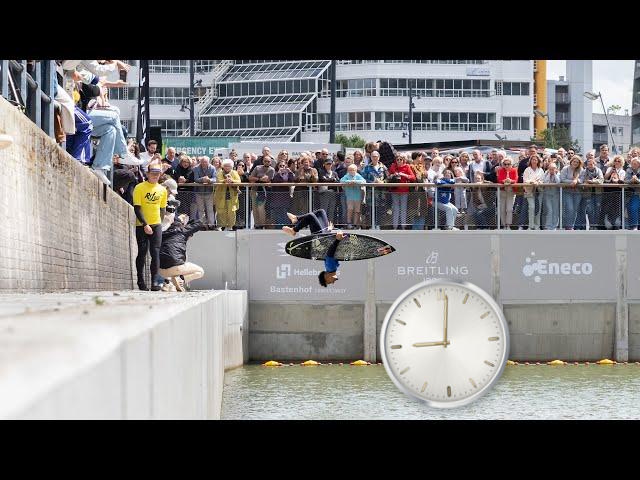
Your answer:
9:01
